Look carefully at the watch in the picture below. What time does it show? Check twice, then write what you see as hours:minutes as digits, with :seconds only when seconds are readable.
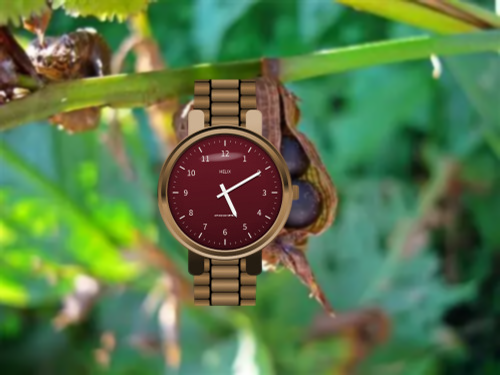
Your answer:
5:10
